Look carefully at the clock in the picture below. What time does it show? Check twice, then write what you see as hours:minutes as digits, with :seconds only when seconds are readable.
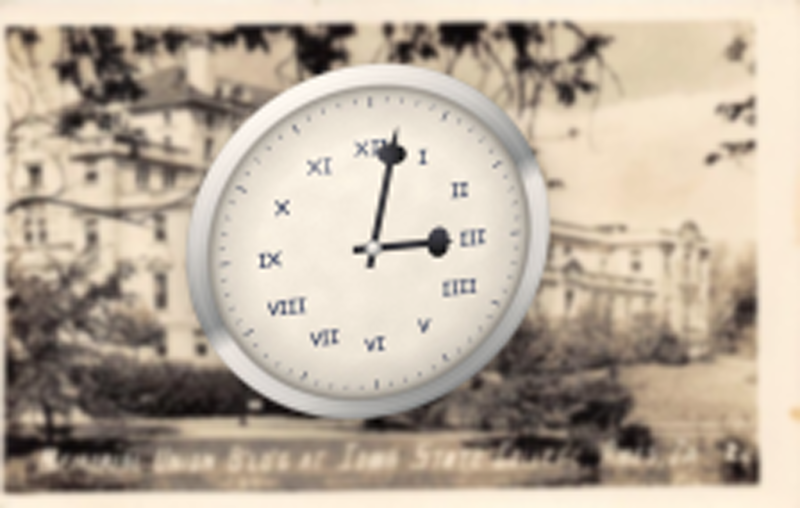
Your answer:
3:02
